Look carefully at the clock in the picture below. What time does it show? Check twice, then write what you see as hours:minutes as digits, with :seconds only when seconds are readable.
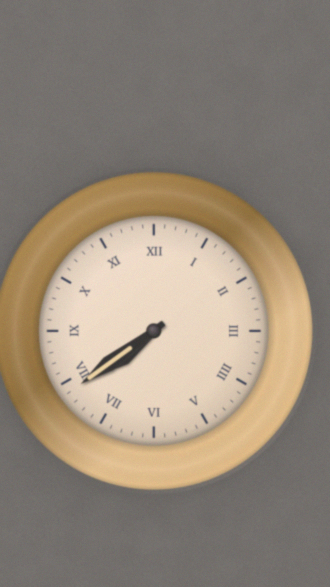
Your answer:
7:39
